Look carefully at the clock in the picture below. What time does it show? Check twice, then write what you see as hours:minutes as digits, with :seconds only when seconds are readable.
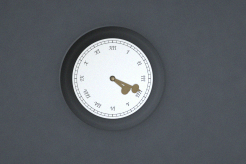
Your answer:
4:19
